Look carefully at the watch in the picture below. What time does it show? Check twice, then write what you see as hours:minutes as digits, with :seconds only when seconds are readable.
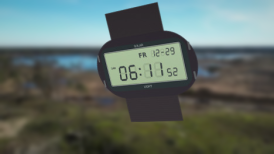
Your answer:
6:11:52
